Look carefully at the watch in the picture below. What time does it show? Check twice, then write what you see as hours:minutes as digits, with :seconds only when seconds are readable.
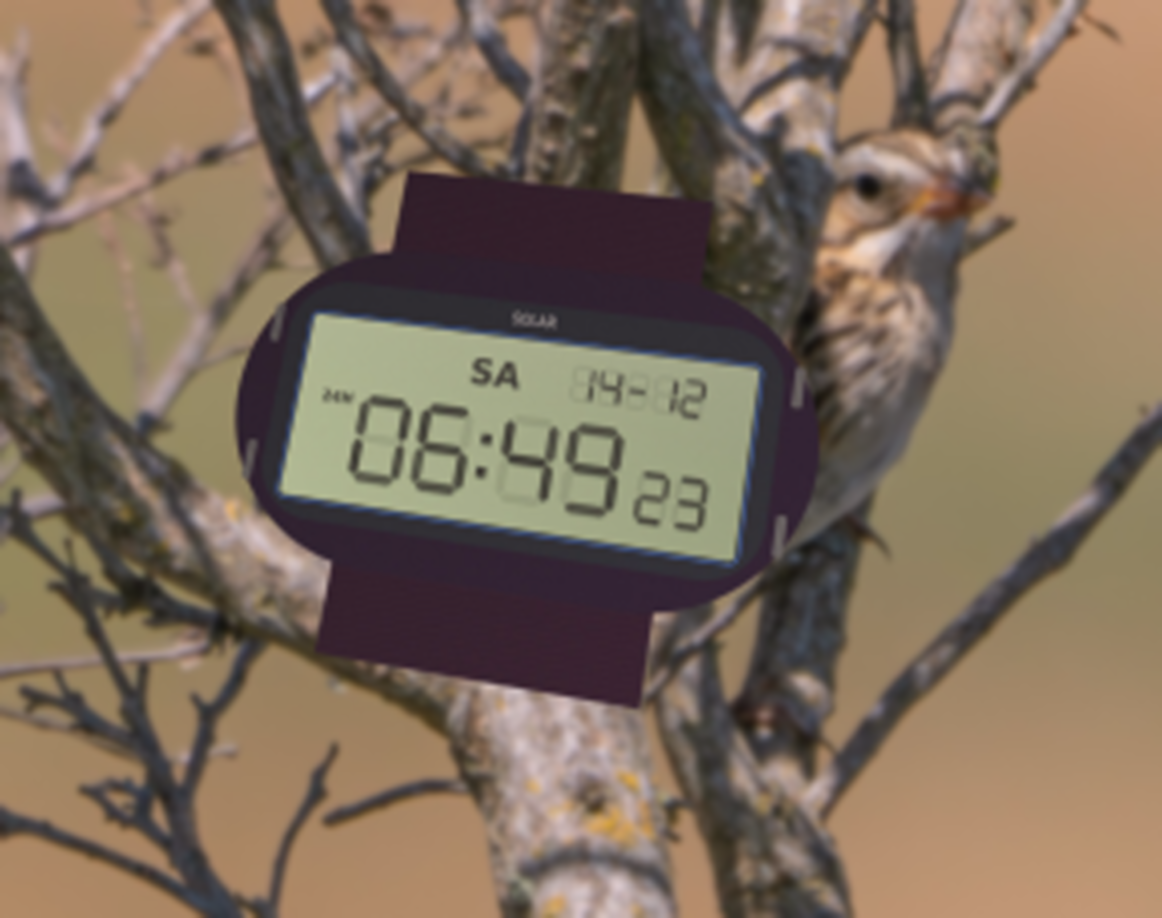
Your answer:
6:49:23
